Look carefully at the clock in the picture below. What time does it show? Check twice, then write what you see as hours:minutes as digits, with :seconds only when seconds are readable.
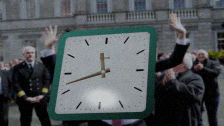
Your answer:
11:42
